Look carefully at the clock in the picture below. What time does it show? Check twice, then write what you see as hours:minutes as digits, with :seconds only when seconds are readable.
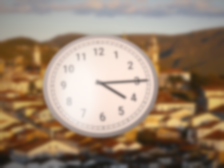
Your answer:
4:15
